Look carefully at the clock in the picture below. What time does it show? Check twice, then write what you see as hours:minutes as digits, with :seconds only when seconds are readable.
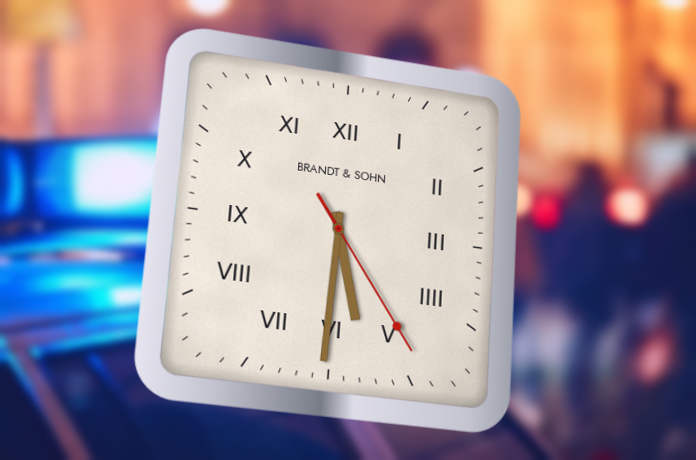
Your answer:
5:30:24
